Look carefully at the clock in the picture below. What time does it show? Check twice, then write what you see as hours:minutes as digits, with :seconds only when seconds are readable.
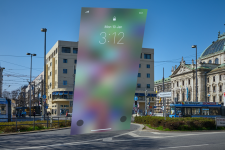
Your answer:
3:12
